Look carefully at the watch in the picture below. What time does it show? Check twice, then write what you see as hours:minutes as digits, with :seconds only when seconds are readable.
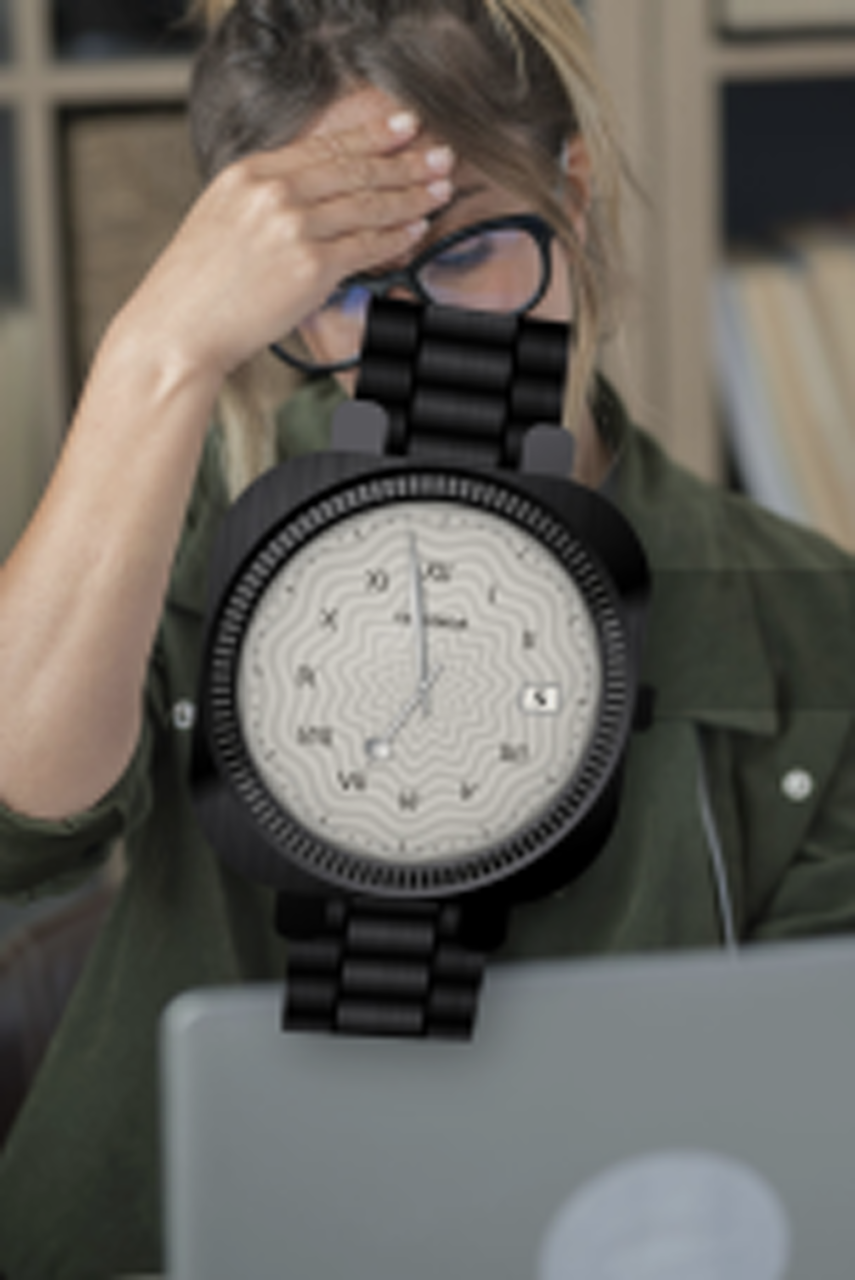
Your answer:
6:58
